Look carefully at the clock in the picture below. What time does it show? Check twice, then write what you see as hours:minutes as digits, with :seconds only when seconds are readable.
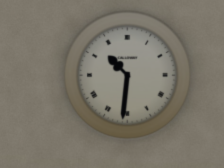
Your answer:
10:31
